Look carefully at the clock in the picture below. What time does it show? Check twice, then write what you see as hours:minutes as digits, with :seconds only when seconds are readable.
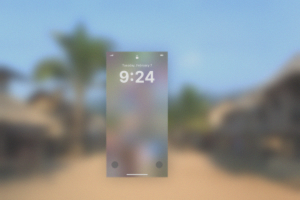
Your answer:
9:24
